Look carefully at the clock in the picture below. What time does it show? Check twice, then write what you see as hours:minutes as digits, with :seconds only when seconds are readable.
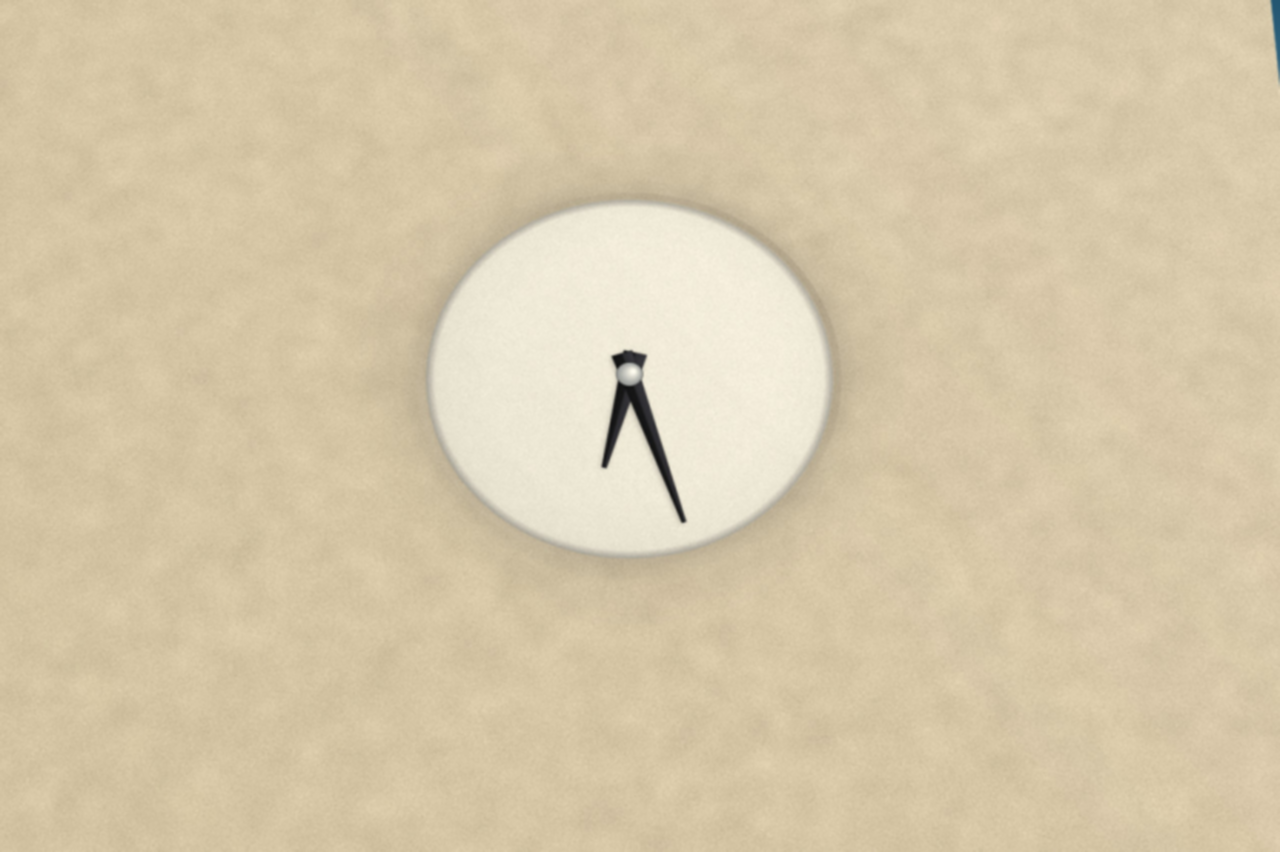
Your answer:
6:27
